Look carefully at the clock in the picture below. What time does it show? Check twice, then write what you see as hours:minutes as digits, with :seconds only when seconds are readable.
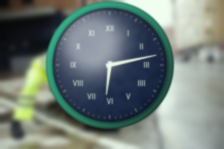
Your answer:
6:13
